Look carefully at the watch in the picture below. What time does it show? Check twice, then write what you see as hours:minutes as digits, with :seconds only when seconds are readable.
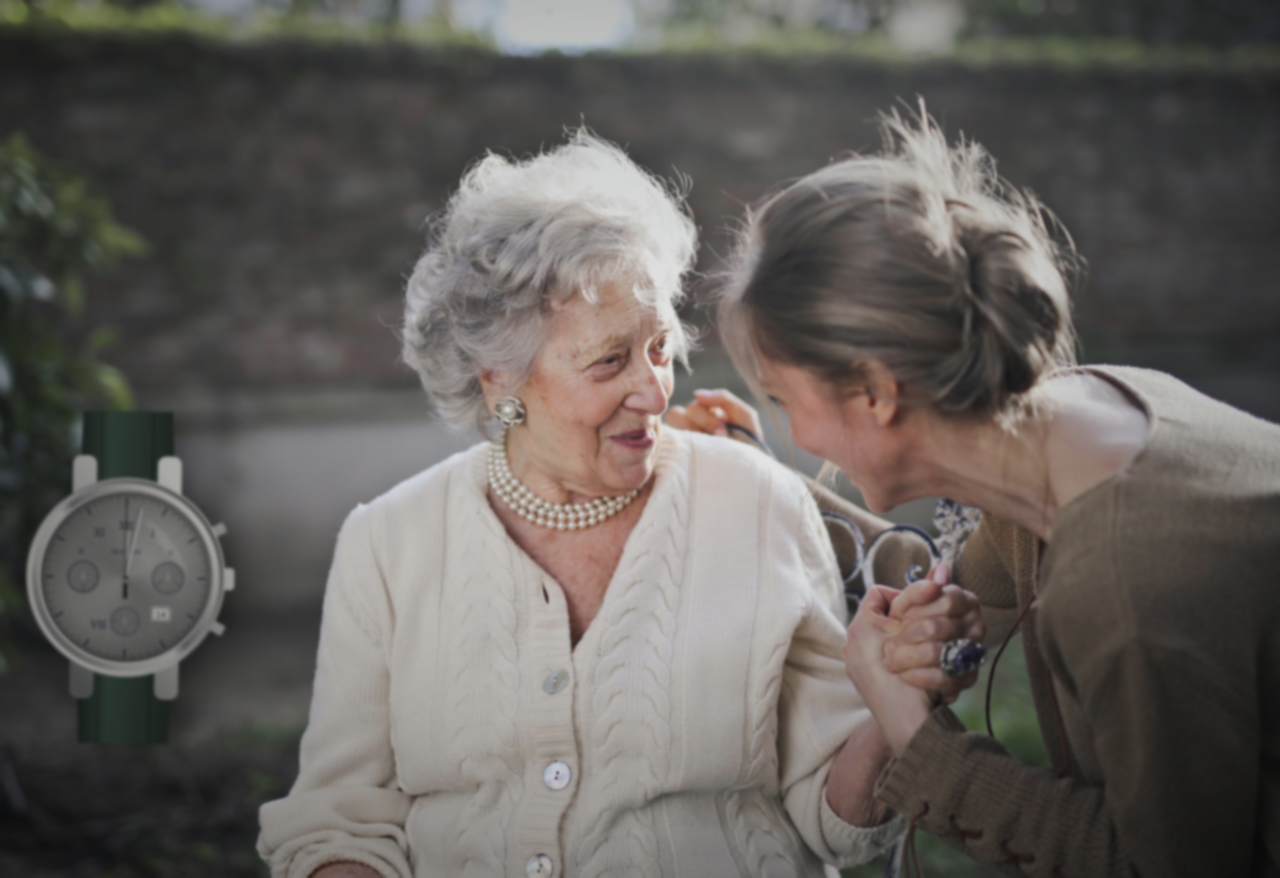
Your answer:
12:02
